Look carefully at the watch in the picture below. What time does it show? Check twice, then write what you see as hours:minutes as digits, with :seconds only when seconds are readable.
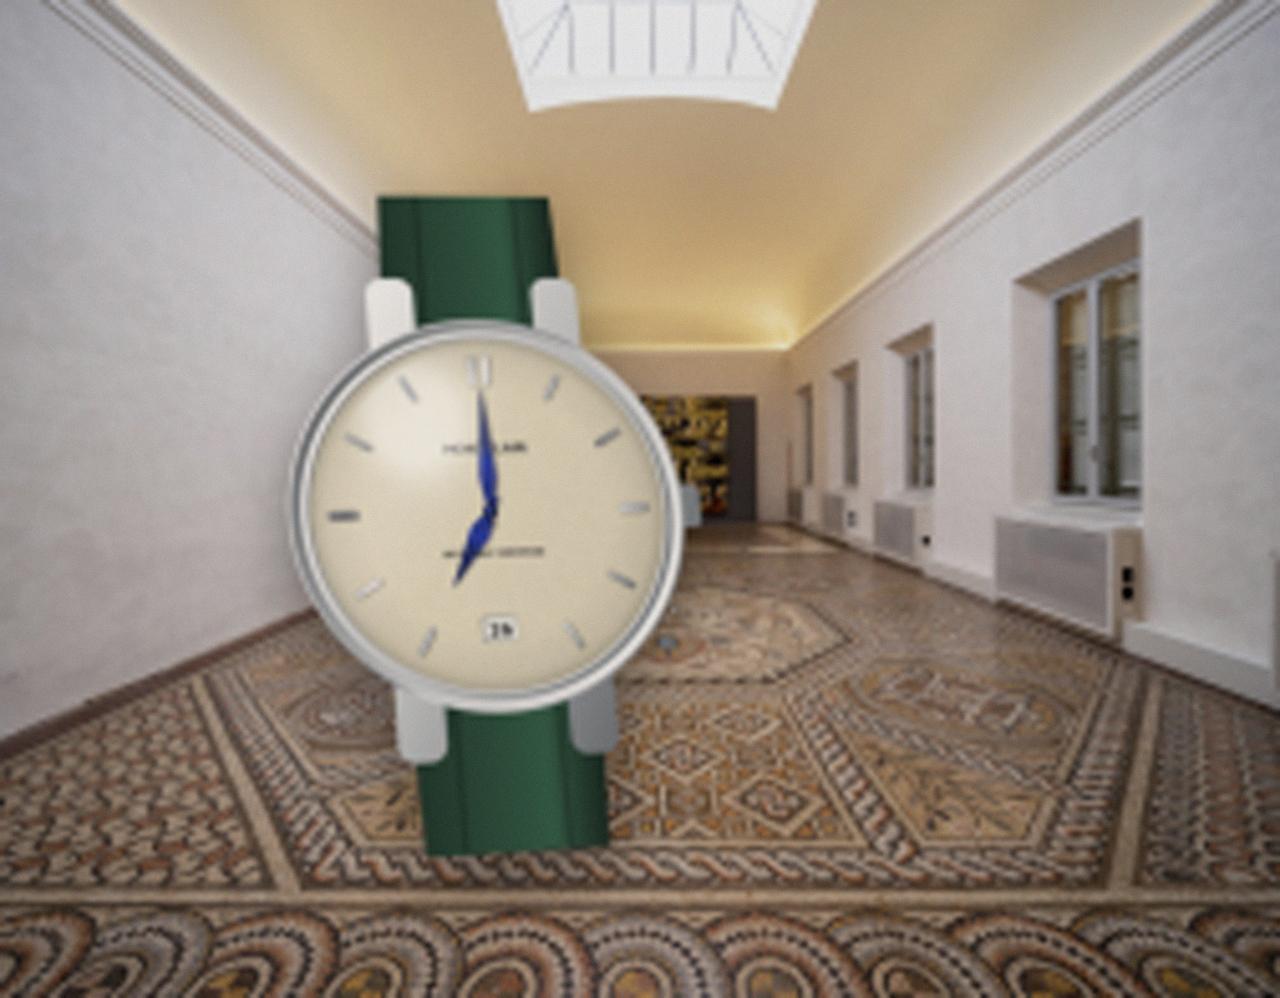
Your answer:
7:00
